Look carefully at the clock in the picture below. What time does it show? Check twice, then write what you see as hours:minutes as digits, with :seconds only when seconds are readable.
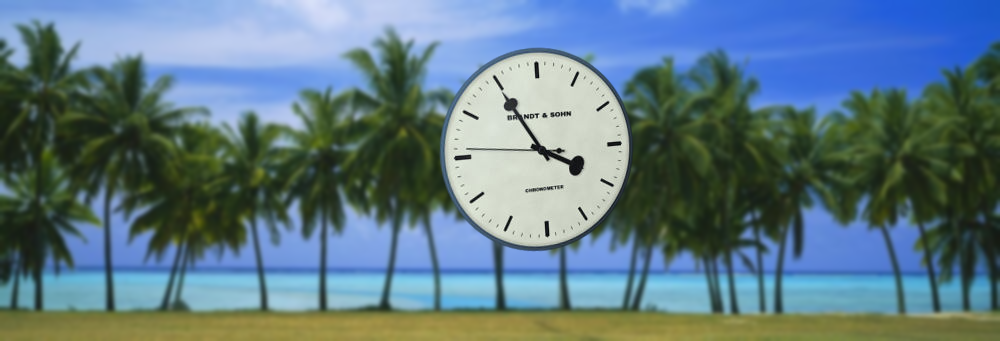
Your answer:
3:54:46
